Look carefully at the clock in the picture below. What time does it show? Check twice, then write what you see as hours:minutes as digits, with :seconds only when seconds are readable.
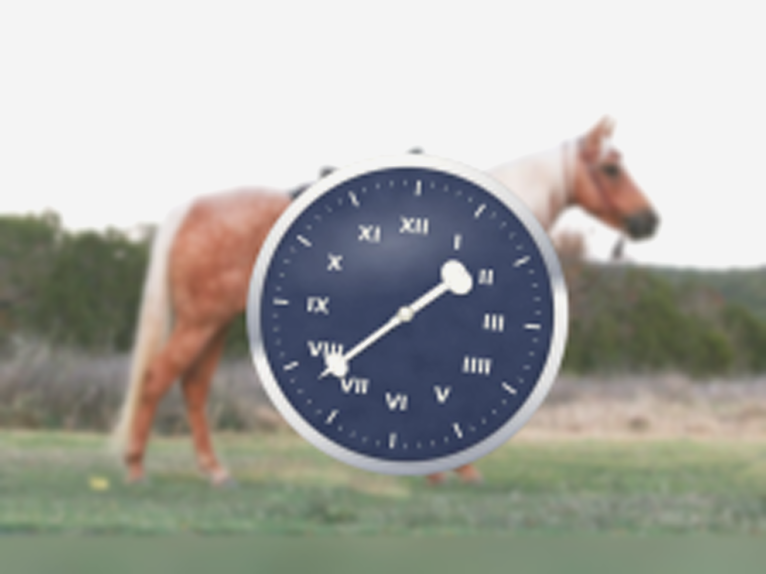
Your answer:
1:38
